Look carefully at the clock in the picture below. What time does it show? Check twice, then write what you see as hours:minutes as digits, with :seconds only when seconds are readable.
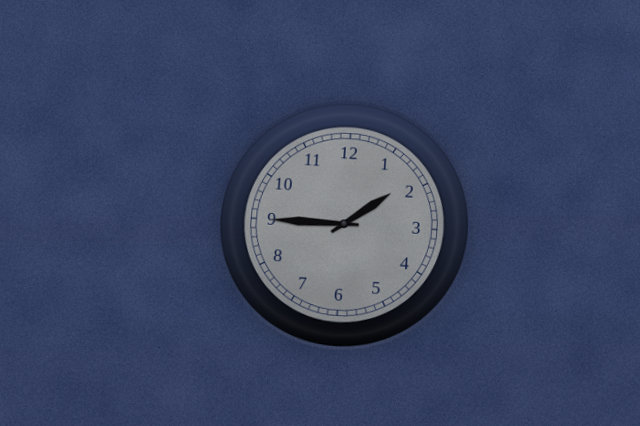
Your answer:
1:45
